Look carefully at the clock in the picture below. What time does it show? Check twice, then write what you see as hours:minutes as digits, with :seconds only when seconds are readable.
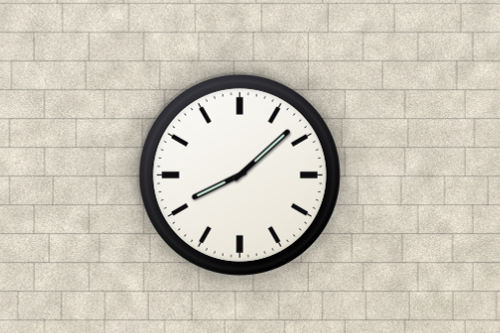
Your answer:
8:08
